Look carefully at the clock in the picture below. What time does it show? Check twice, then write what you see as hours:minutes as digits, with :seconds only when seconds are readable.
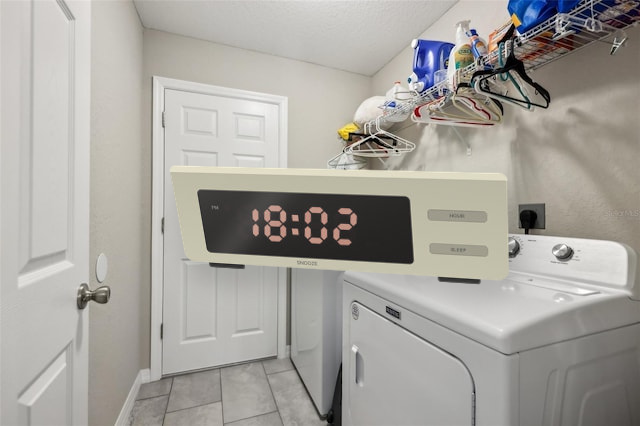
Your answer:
18:02
